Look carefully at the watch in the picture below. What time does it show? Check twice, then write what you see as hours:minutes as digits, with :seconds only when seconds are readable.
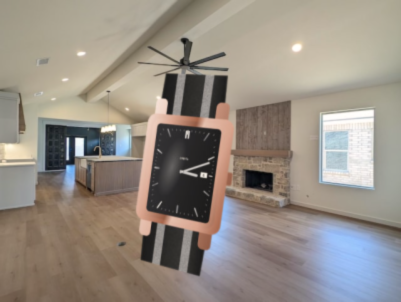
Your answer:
3:11
